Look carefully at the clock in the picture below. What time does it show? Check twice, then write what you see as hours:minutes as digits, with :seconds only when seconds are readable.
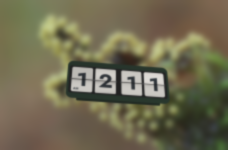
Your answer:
12:11
